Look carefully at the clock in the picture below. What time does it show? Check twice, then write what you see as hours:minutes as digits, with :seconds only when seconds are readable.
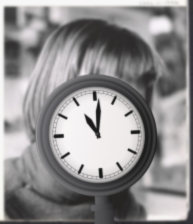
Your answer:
11:01
